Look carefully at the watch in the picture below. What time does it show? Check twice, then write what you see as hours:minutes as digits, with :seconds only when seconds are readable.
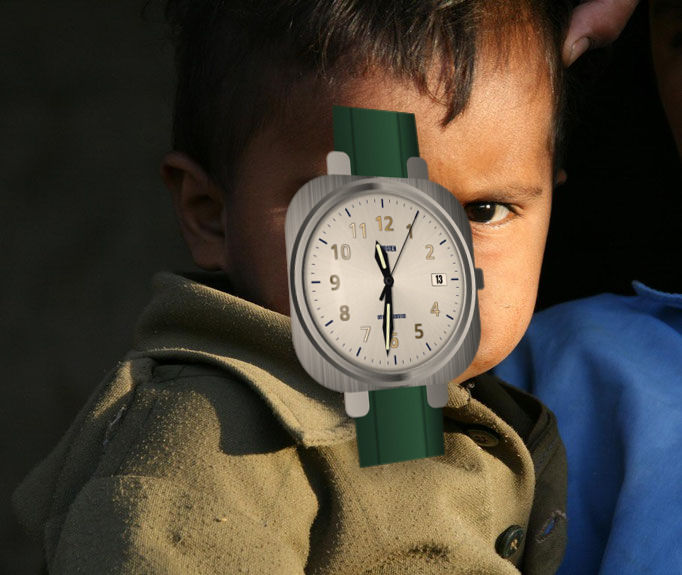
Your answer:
11:31:05
